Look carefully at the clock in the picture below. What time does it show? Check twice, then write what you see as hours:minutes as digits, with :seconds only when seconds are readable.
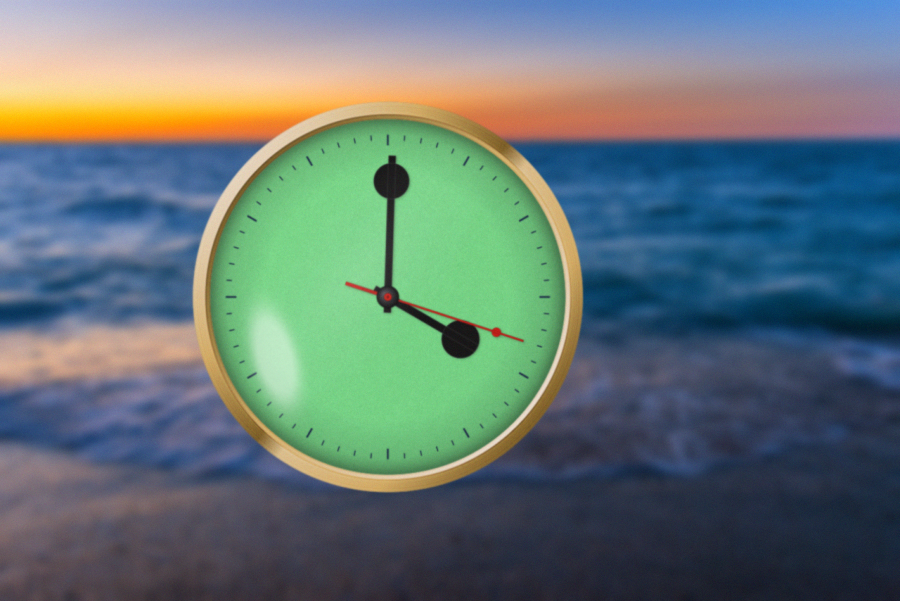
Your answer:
4:00:18
